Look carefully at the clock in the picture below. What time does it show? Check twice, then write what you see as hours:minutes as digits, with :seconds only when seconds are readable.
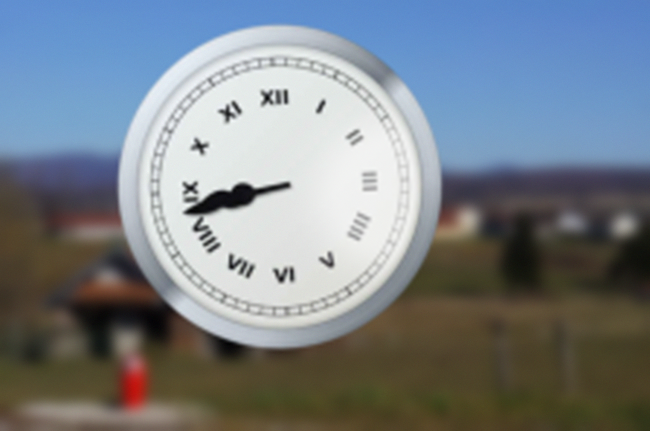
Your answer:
8:43
